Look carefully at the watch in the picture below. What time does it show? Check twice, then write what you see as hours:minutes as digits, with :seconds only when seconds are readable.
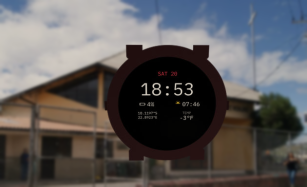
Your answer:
18:53
